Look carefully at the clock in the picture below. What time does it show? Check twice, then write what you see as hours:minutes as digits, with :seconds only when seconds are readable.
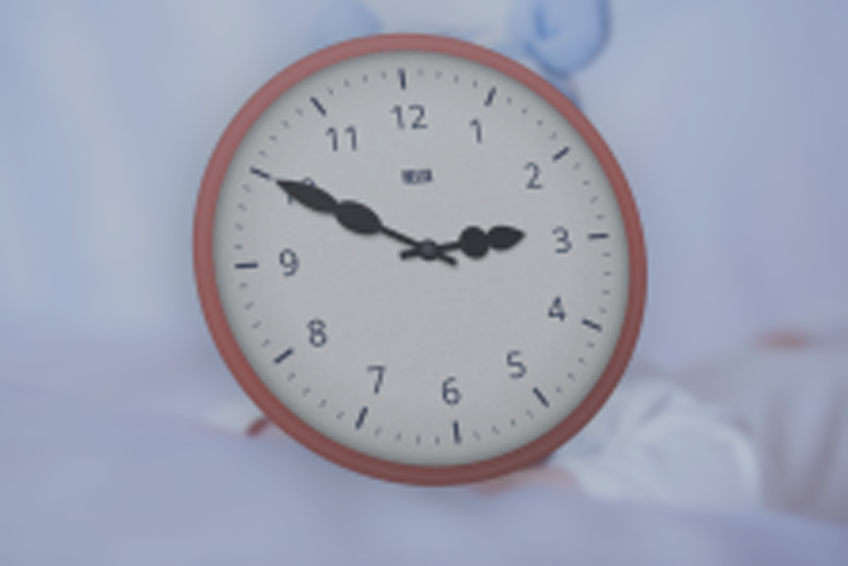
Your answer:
2:50
